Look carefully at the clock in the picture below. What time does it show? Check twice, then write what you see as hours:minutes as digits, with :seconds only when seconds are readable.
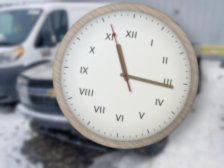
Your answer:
11:15:56
